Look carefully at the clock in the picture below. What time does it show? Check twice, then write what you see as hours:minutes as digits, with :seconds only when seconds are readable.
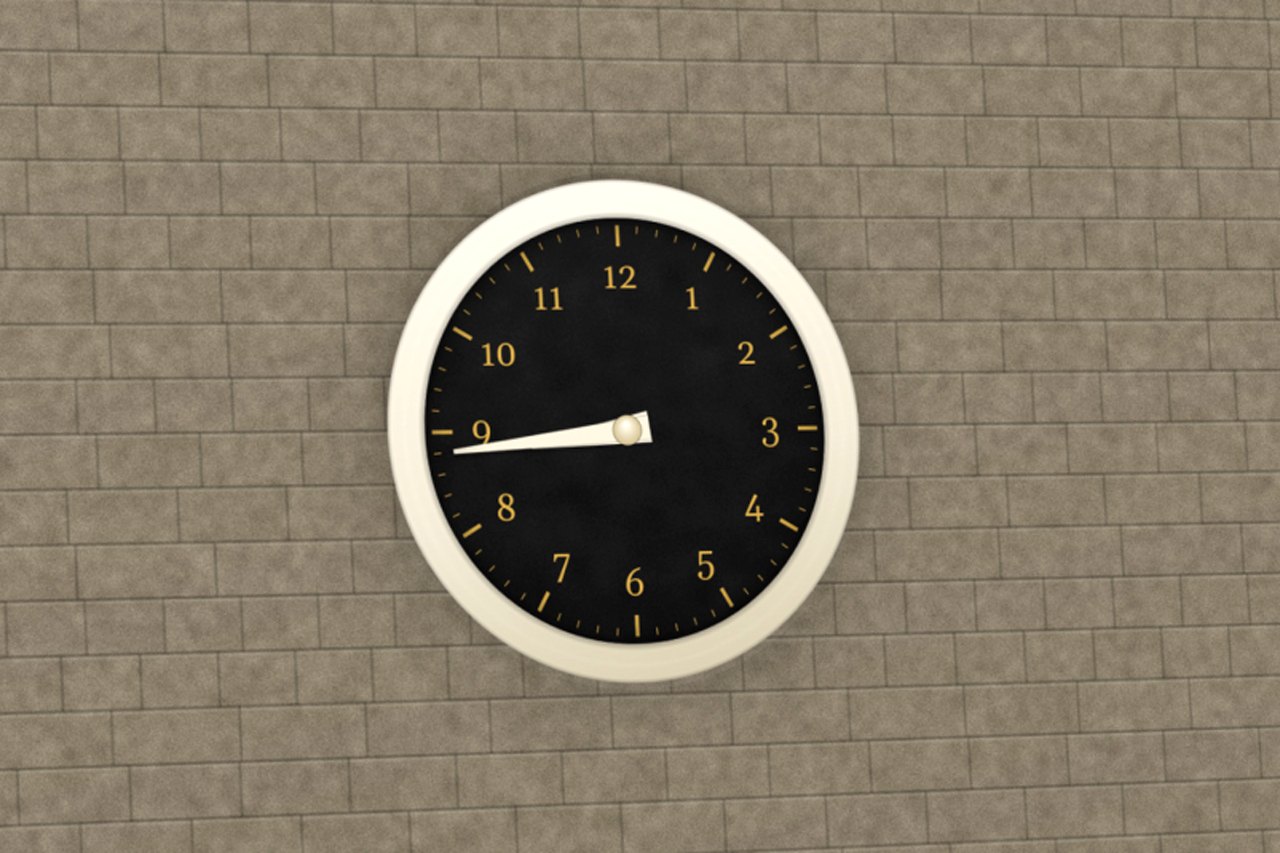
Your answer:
8:44
